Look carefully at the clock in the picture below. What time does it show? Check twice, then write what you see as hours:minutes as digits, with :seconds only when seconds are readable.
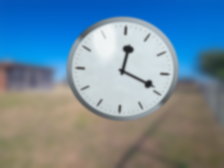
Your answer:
12:19
